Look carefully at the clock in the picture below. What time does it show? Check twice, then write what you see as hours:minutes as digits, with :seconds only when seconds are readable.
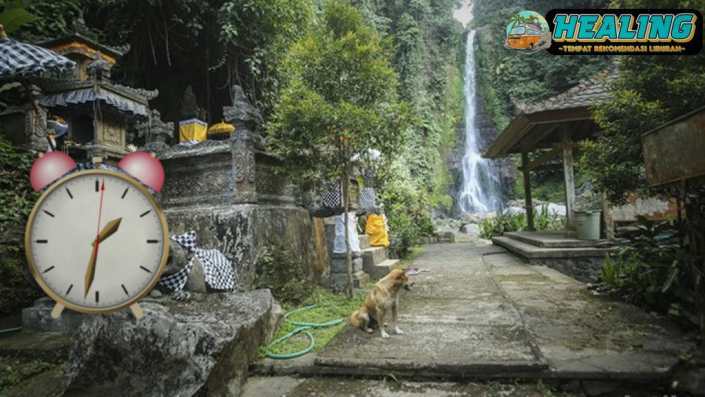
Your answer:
1:32:01
